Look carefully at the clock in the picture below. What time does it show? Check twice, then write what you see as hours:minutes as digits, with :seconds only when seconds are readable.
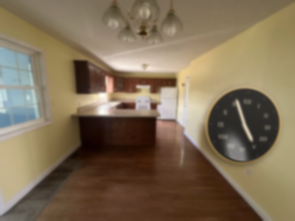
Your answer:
4:56
